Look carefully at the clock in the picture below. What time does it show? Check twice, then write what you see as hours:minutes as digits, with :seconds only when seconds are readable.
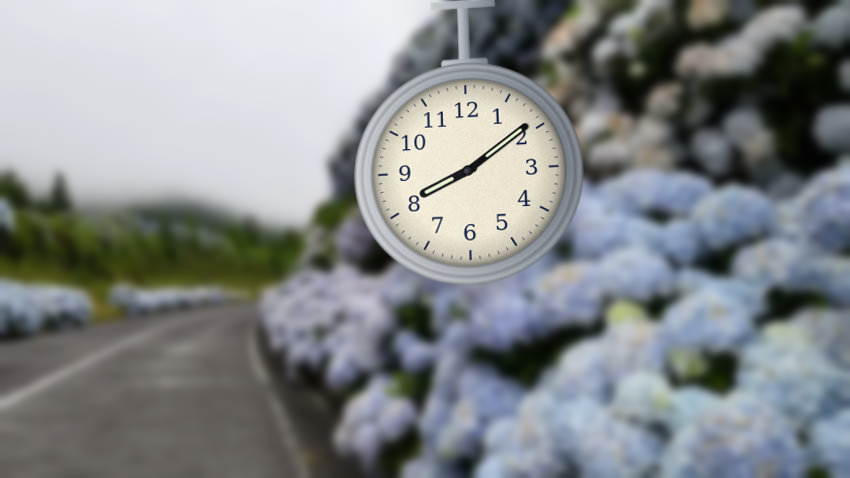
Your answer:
8:09
